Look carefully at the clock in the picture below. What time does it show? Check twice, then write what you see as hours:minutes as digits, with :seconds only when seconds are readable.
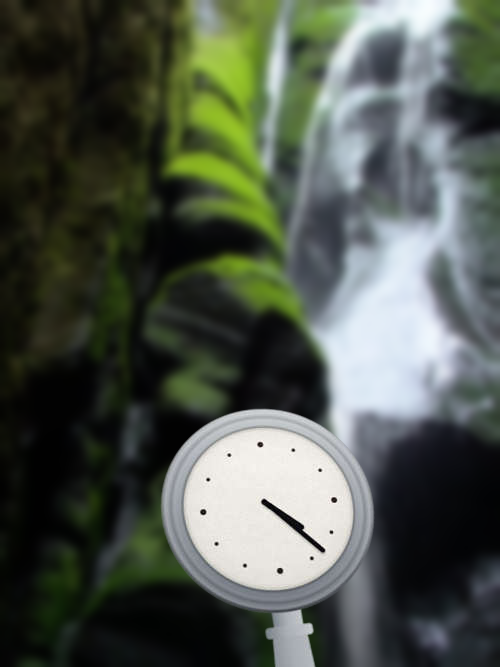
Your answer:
4:23
